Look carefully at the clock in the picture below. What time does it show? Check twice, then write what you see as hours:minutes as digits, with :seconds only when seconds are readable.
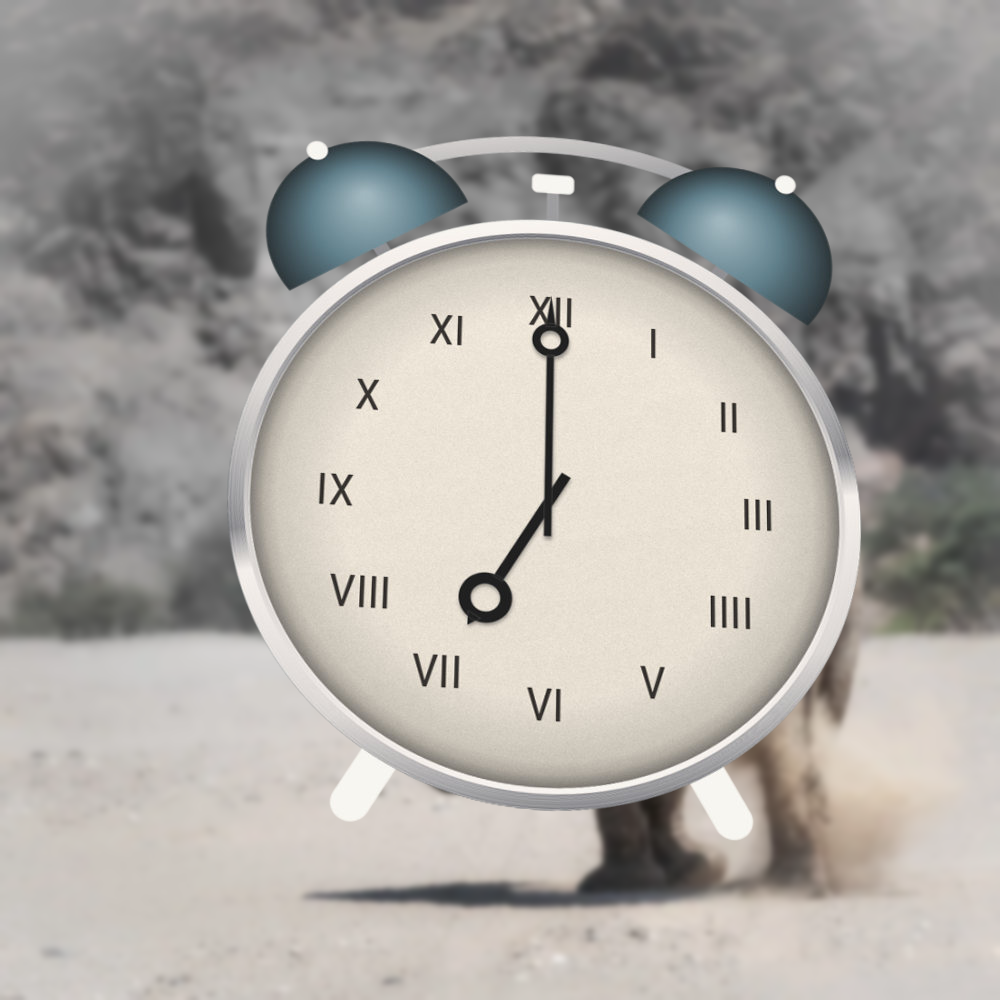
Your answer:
7:00
